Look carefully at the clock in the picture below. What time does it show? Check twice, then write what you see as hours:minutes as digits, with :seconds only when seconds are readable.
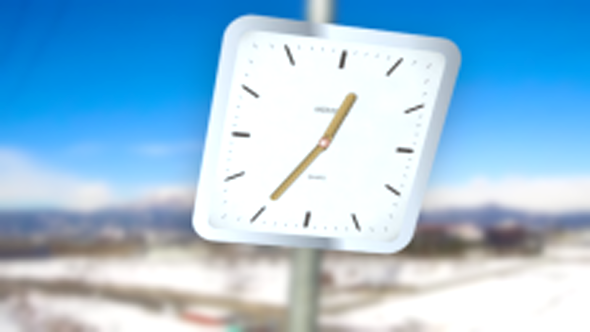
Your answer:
12:35
